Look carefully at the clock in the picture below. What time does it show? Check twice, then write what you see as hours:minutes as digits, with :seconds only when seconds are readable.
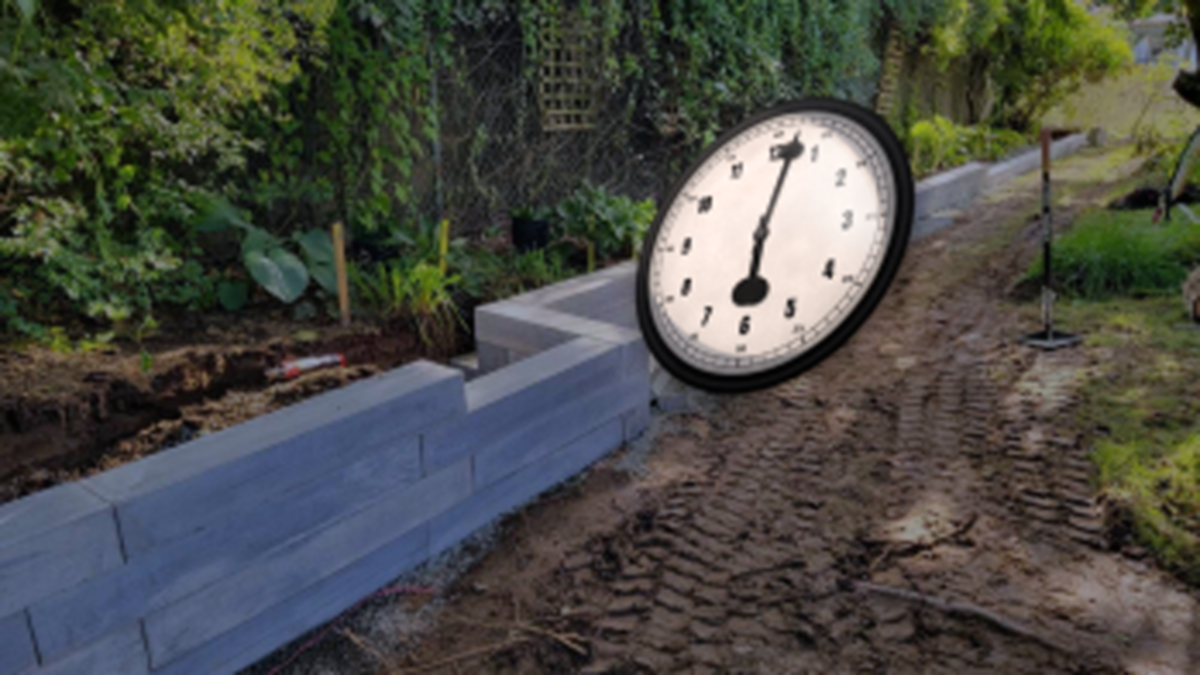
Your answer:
6:02
